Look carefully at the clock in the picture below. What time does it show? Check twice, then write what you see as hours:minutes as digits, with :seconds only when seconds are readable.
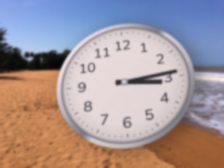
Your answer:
3:14
